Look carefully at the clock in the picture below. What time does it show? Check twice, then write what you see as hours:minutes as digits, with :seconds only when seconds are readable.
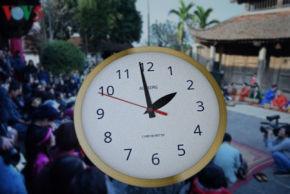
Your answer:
1:58:49
